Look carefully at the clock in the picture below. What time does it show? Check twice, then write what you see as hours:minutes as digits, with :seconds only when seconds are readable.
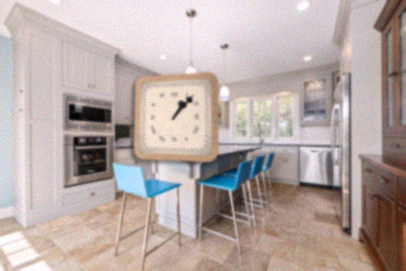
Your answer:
1:07
